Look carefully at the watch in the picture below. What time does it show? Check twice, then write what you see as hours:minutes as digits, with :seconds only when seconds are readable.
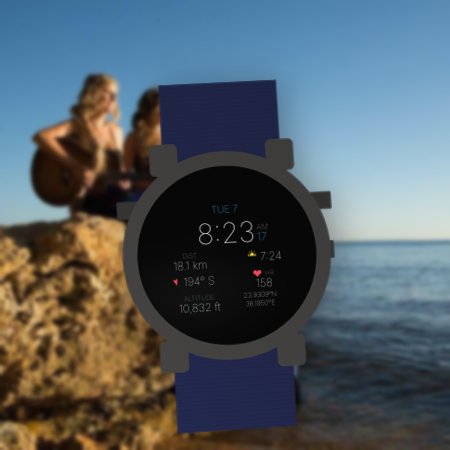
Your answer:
8:23:17
